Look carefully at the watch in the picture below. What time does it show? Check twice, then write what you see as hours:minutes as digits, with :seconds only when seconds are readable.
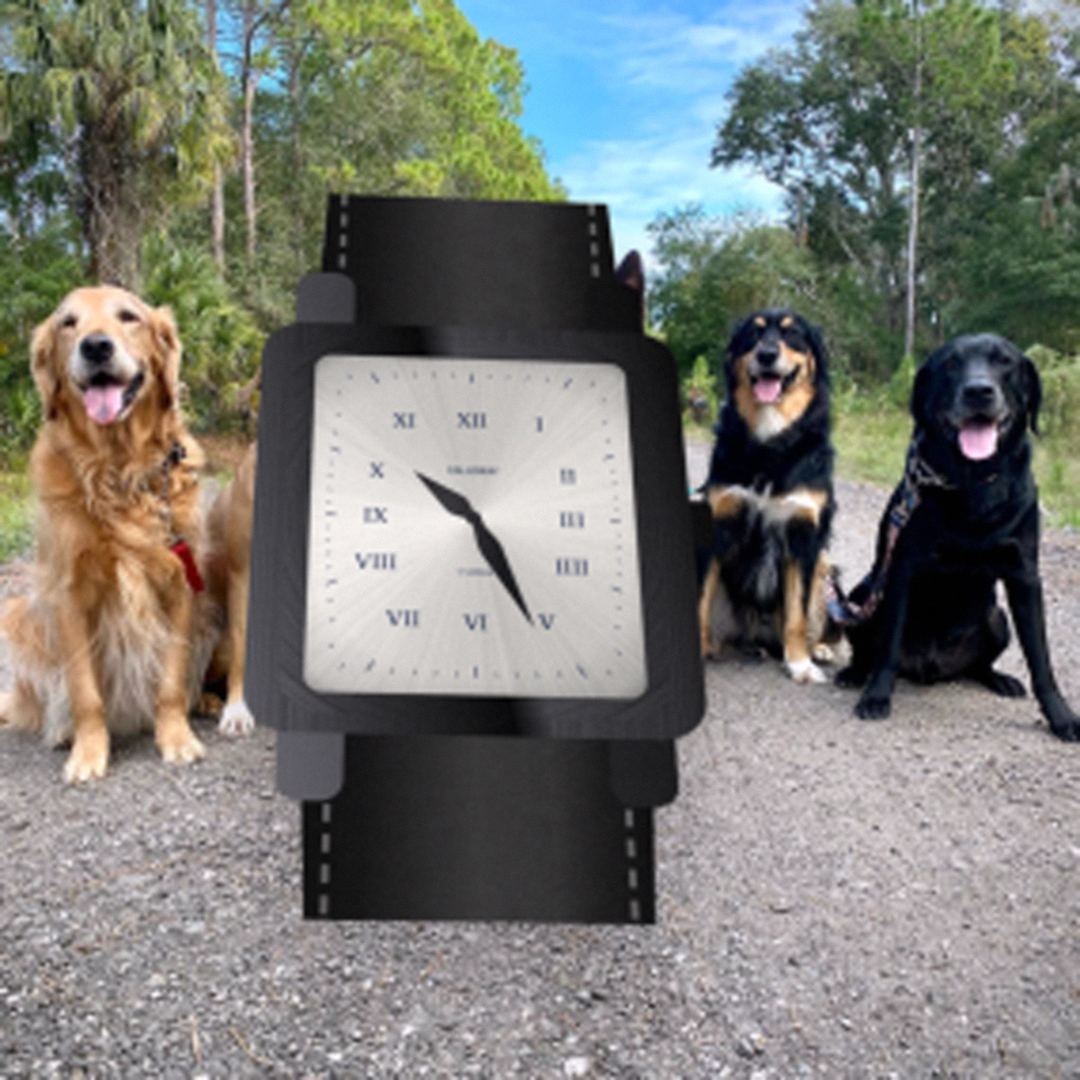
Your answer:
10:26
